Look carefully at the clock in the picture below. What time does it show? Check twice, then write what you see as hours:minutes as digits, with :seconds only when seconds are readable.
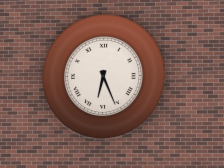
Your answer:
6:26
